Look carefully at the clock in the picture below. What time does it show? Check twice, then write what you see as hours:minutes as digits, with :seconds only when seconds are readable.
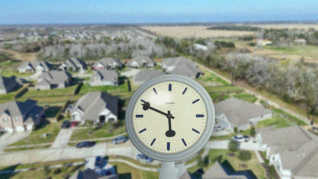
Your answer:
5:49
